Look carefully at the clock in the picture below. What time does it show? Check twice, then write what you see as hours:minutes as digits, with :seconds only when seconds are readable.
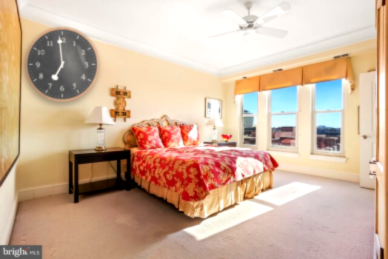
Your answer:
6:59
